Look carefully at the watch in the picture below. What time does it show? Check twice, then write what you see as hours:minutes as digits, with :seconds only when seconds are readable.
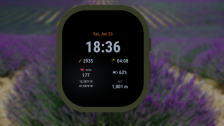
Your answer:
18:36
